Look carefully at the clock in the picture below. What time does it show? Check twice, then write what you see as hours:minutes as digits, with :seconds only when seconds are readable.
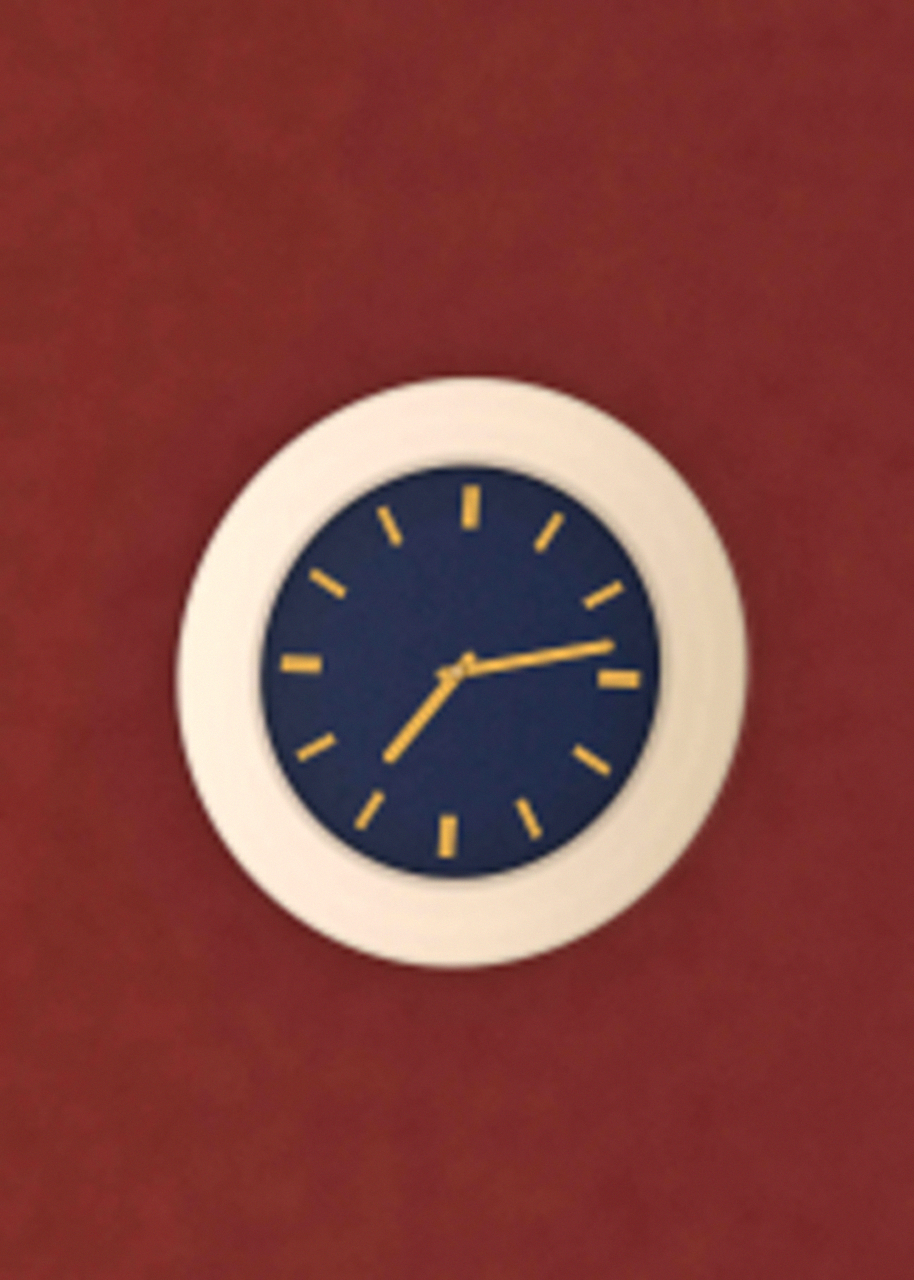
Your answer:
7:13
